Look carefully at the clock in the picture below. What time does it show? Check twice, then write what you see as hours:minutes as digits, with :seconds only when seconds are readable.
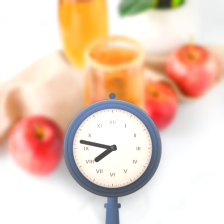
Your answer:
7:47
